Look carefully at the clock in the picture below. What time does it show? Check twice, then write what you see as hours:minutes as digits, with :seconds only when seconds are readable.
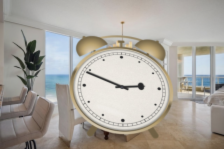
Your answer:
2:49
